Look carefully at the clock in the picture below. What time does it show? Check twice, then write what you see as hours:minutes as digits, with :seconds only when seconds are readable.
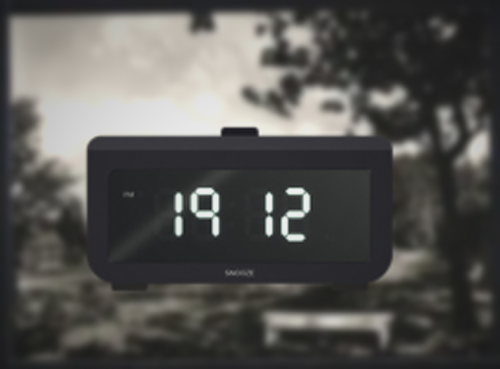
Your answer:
19:12
